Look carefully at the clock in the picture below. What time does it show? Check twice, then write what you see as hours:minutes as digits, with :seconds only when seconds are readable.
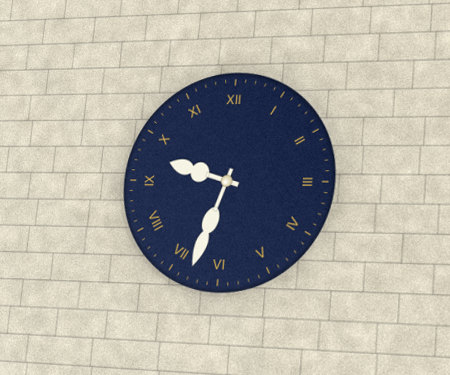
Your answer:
9:33
